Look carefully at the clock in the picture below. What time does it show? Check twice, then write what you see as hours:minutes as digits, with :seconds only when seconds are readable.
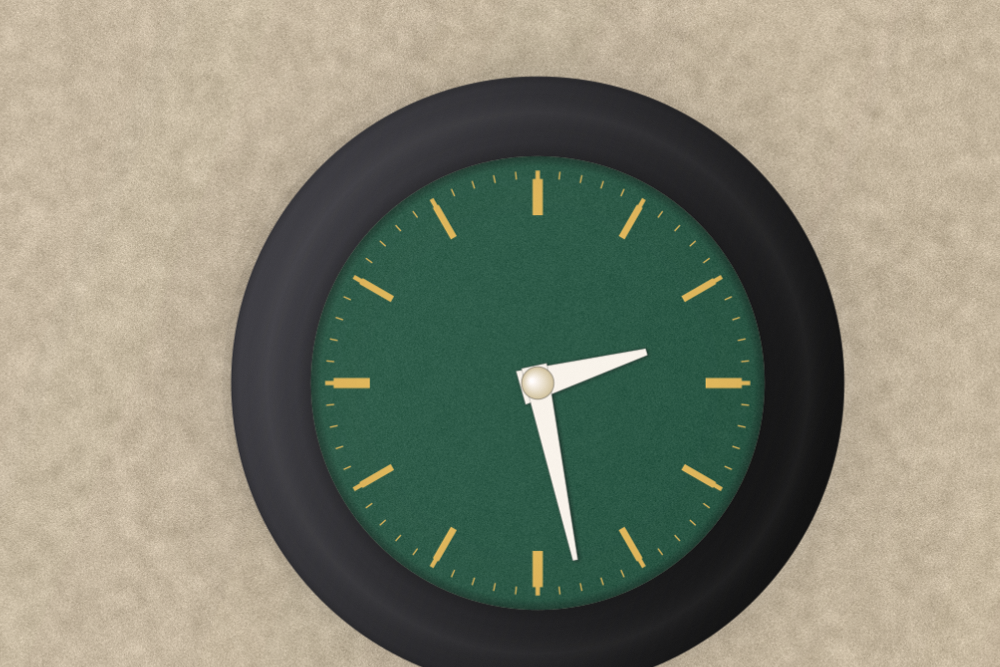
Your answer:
2:28
